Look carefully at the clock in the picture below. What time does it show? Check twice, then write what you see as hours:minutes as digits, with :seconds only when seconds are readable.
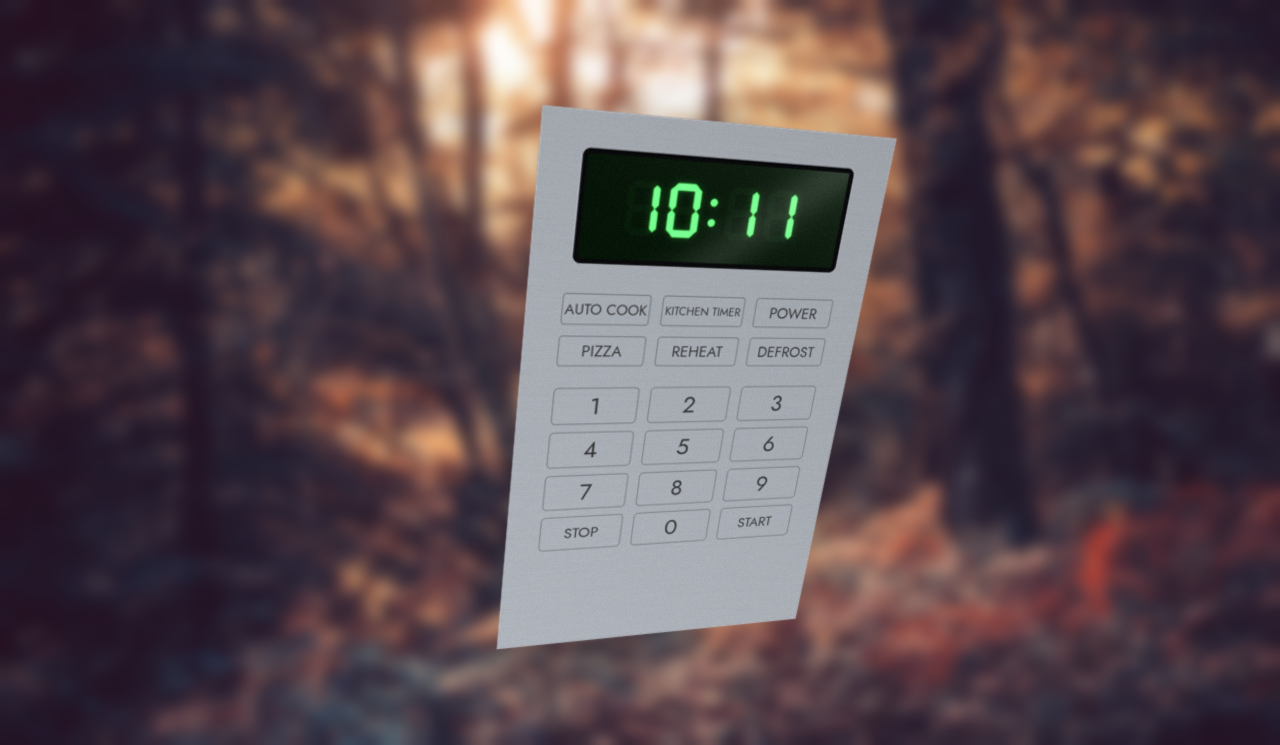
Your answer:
10:11
